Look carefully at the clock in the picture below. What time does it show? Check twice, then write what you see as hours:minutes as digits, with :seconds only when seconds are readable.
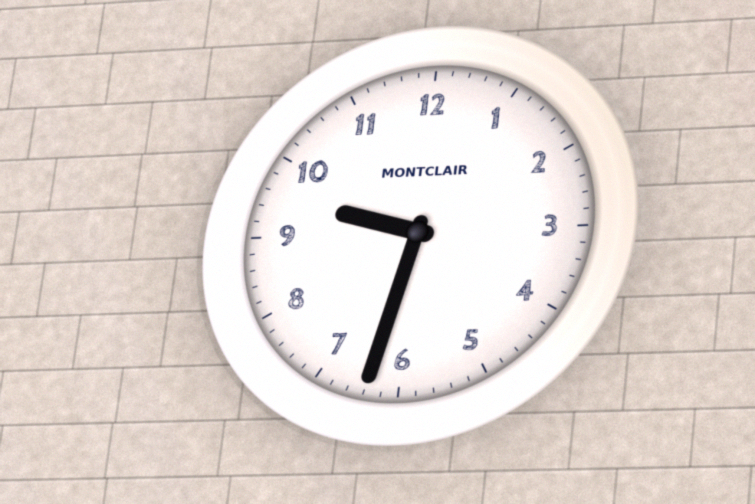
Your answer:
9:32
